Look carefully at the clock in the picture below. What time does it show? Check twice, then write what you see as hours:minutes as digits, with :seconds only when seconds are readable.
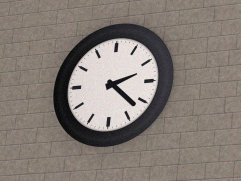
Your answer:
2:22
